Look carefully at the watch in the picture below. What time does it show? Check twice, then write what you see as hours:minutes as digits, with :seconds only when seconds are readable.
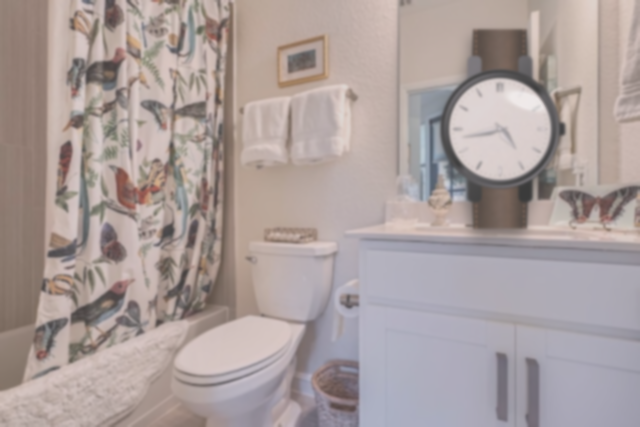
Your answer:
4:43
